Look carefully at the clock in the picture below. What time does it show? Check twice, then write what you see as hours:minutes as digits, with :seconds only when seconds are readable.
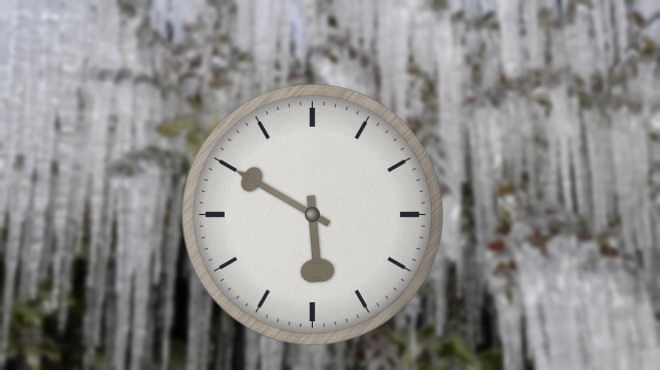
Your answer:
5:50
